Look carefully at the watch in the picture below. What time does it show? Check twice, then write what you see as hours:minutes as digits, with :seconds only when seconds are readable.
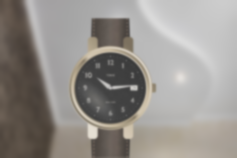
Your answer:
10:14
